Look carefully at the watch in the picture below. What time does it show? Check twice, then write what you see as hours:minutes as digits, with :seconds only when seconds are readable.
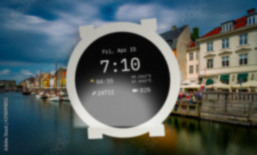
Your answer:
7:10
